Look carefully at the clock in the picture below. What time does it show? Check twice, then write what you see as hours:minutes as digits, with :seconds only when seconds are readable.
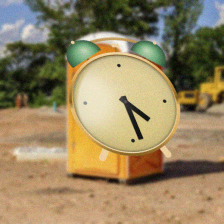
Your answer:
4:28
